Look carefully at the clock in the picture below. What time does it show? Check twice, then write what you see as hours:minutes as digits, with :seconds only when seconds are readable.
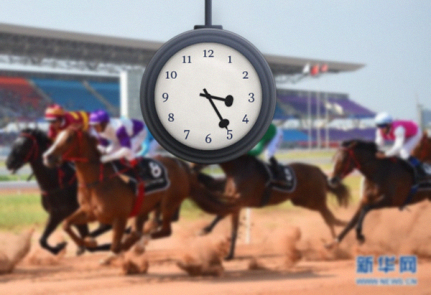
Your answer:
3:25
